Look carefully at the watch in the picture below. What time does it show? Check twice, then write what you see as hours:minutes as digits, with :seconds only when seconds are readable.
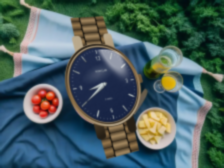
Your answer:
8:40
